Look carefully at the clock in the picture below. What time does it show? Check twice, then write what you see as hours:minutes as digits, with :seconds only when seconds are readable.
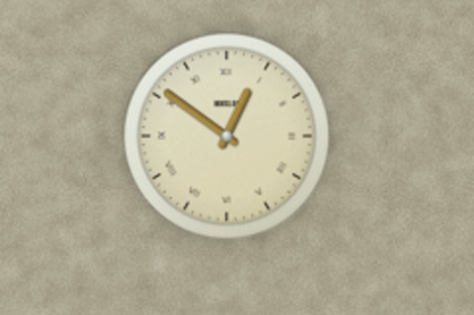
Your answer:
12:51
